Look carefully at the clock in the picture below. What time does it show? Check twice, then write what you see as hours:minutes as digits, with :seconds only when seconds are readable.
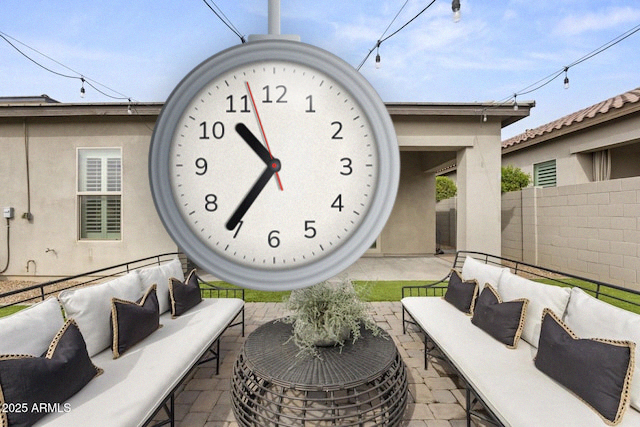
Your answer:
10:35:57
